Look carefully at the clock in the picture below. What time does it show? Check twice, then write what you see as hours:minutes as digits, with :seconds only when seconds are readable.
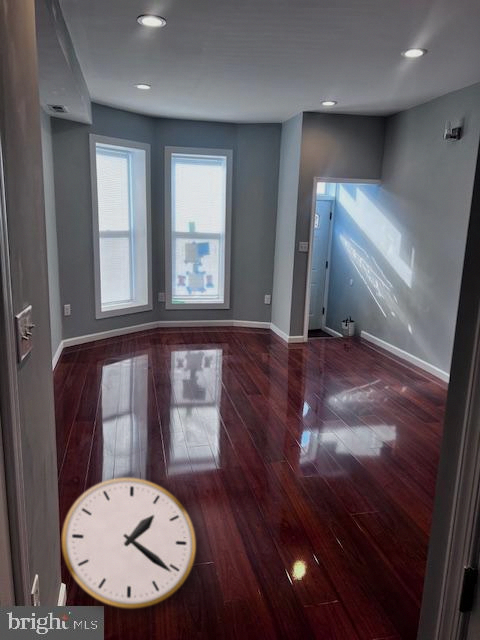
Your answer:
1:21
